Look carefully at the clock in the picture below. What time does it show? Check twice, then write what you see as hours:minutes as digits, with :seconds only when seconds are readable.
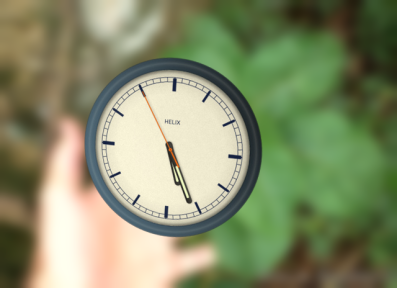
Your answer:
5:25:55
